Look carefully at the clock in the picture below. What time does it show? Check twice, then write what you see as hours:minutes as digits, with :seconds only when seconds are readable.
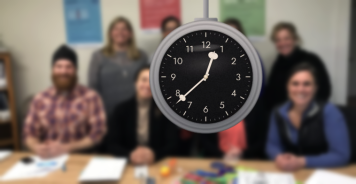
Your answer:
12:38
